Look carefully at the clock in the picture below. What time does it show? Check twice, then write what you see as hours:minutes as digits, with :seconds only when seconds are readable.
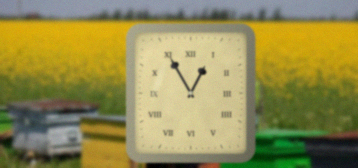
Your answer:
12:55
